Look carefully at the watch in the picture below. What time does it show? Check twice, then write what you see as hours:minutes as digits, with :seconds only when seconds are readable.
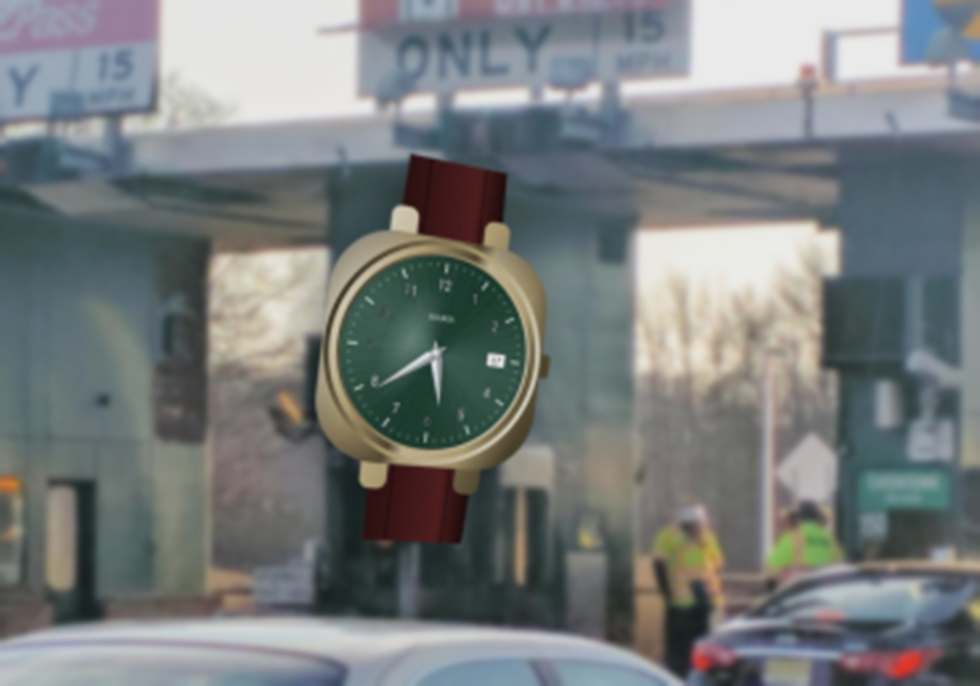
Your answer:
5:39
